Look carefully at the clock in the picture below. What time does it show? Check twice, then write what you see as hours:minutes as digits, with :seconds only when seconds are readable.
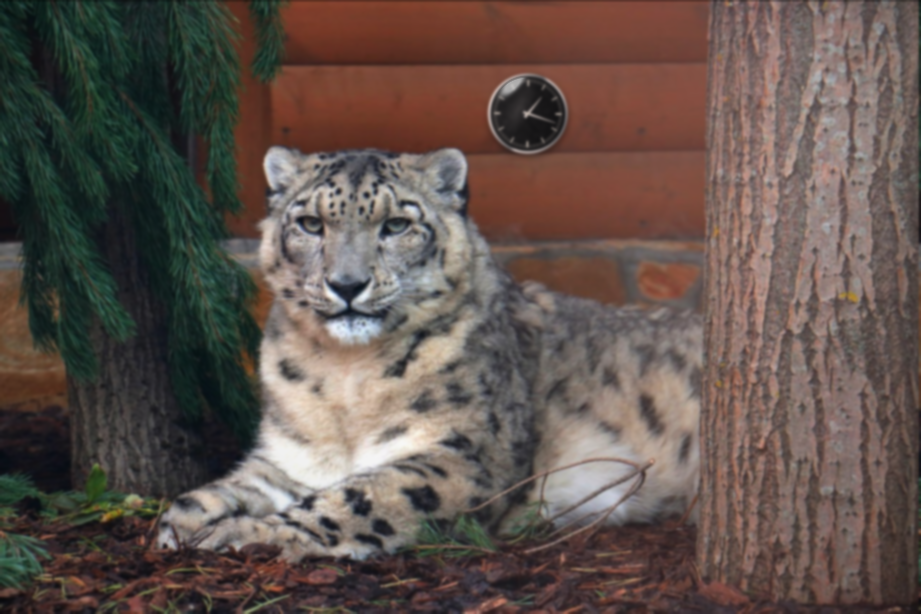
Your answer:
1:18
